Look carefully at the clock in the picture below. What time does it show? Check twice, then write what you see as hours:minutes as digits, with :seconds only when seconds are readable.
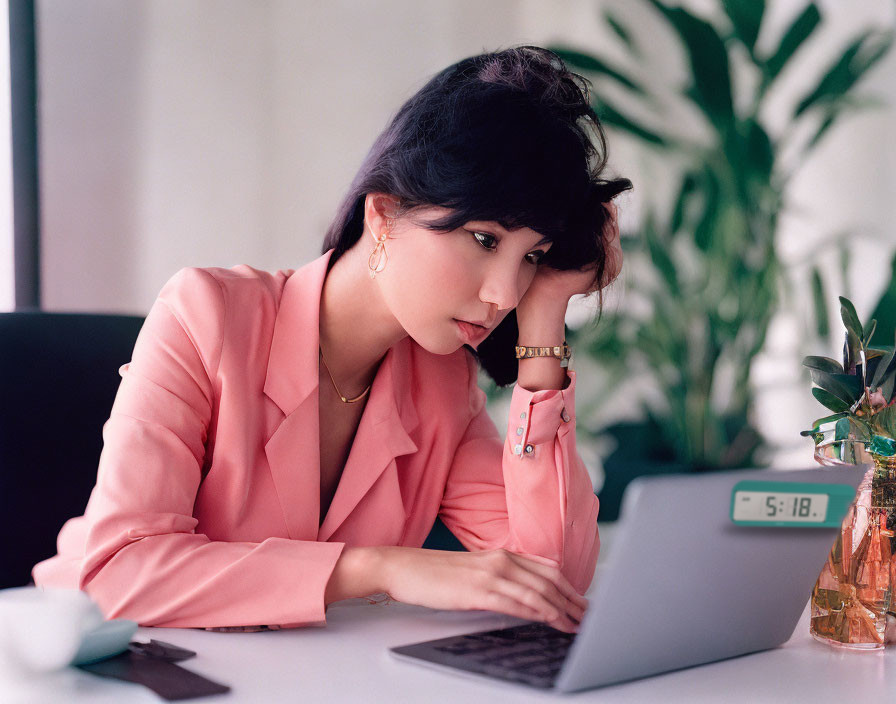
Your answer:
5:18
